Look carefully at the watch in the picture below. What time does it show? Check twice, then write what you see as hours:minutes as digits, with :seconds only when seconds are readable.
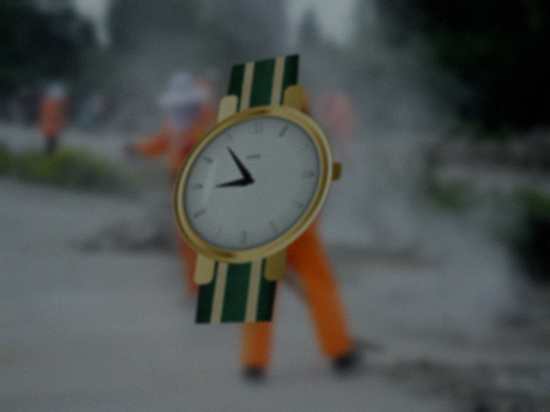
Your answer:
8:54
